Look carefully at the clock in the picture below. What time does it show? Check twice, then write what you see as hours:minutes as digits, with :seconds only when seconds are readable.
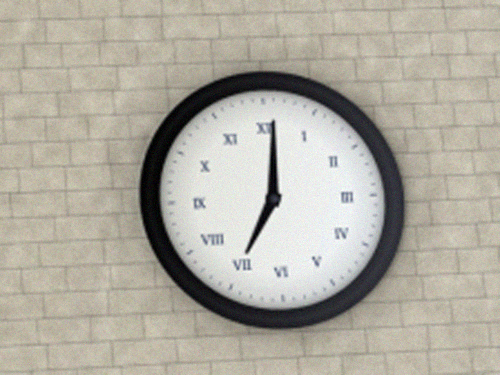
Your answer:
7:01
